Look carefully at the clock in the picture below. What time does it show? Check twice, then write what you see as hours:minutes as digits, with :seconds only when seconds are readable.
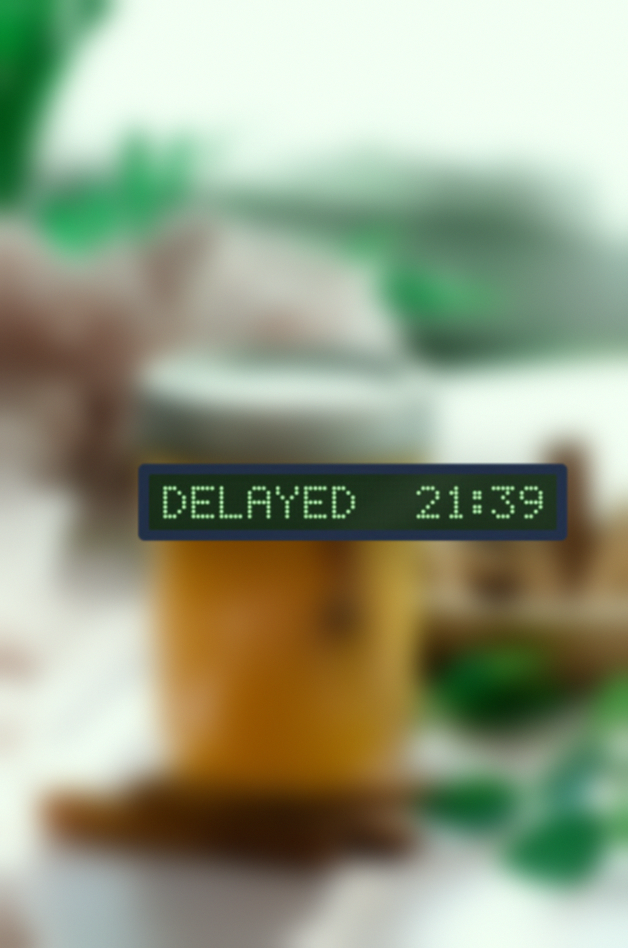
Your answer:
21:39
